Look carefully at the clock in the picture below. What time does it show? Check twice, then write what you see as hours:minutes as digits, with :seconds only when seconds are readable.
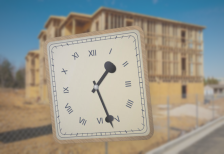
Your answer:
1:27
